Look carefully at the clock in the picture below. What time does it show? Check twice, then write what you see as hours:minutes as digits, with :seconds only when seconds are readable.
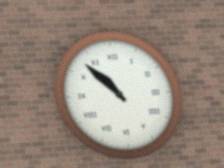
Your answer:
10:53
